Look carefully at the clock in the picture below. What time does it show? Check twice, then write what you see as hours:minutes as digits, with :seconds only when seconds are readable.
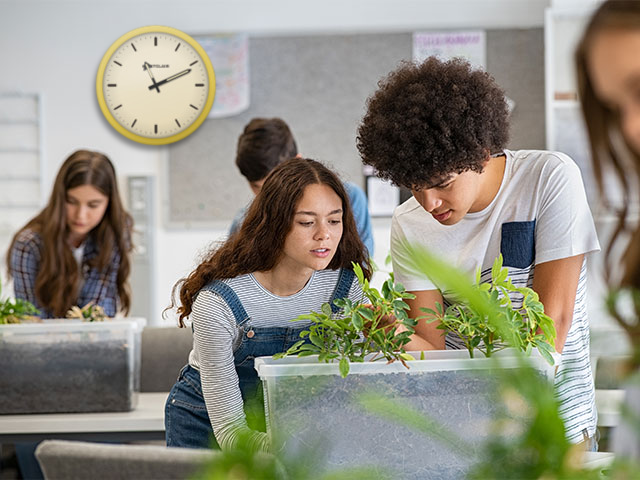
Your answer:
11:11
